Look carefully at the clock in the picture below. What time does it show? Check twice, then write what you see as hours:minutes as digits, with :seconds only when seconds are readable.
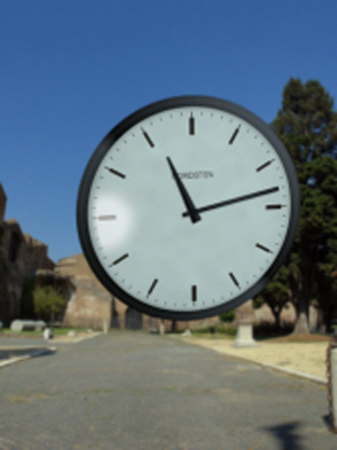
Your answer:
11:13
